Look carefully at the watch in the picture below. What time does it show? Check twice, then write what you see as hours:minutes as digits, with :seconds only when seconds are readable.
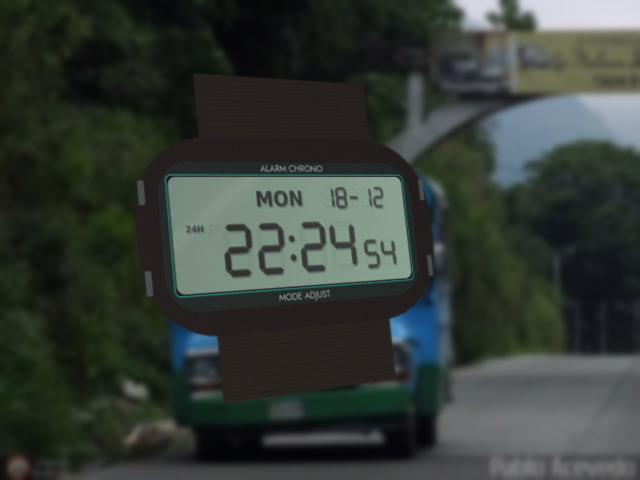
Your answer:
22:24:54
